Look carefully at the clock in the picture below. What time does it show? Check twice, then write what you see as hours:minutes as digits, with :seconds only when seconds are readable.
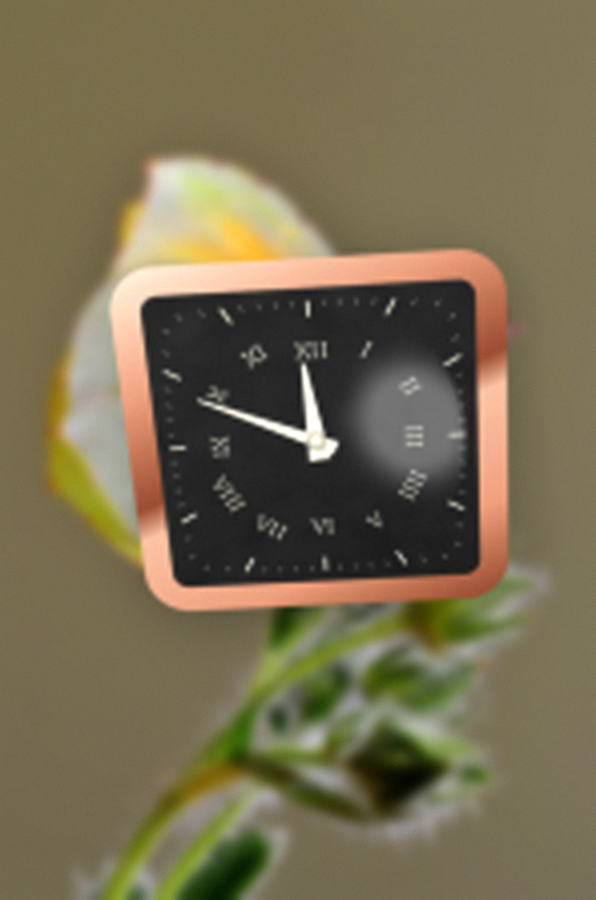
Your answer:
11:49
